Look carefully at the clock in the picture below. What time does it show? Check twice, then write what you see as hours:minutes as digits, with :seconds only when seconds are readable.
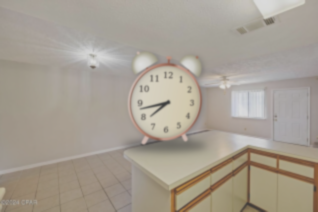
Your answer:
7:43
